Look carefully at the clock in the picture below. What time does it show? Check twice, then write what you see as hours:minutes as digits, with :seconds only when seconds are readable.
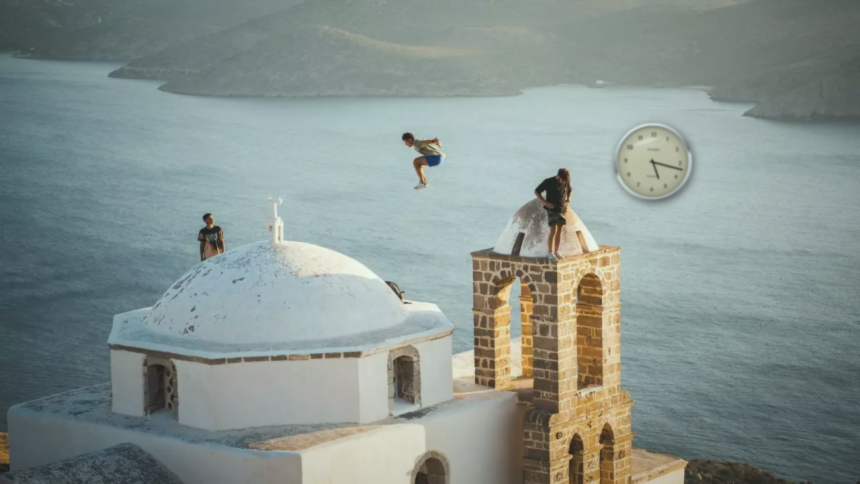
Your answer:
5:17
